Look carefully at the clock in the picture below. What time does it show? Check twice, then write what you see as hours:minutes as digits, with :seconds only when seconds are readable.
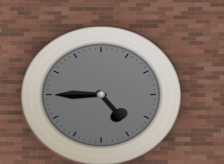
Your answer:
4:45
